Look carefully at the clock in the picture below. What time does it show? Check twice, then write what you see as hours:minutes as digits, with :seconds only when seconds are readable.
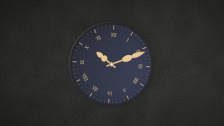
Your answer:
10:11
